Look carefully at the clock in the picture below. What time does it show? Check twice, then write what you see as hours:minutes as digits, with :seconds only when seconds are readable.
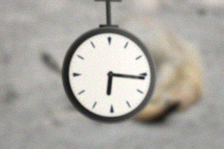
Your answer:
6:16
